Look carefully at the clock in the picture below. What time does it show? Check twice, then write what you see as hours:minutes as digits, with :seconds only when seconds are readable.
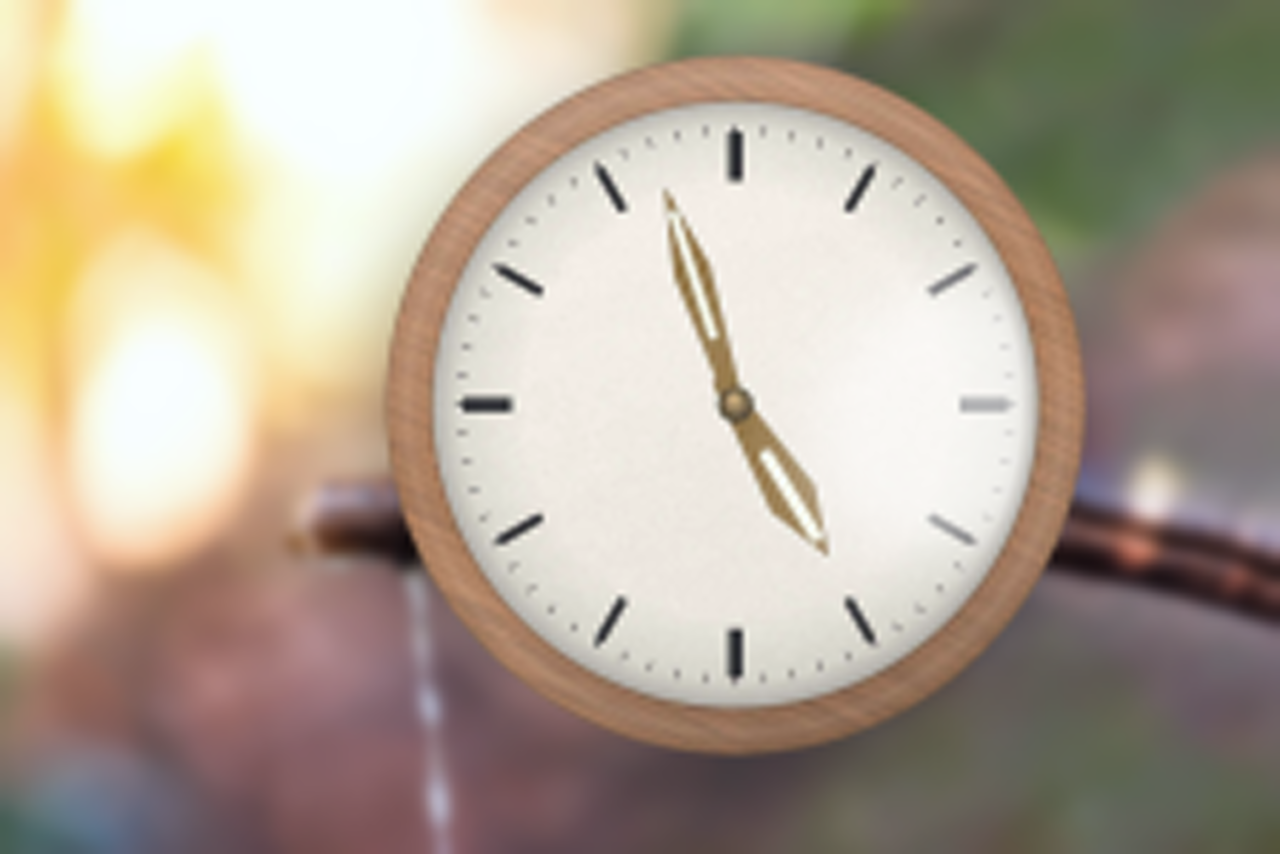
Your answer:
4:57
